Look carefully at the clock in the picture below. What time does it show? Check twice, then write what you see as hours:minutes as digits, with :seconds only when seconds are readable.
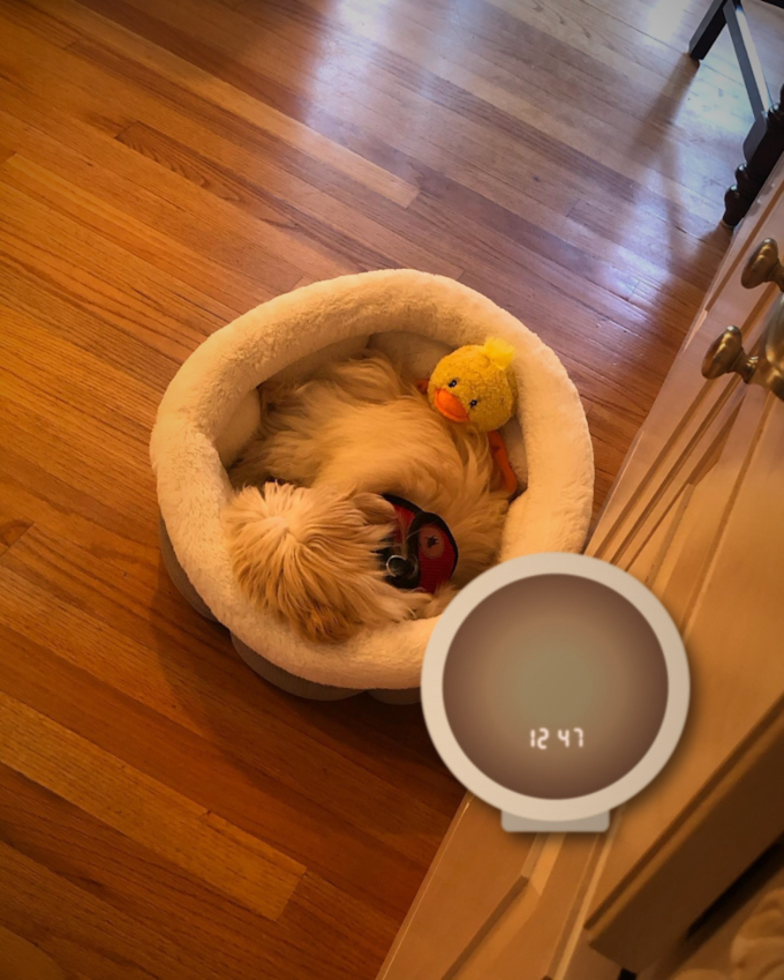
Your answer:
12:47
